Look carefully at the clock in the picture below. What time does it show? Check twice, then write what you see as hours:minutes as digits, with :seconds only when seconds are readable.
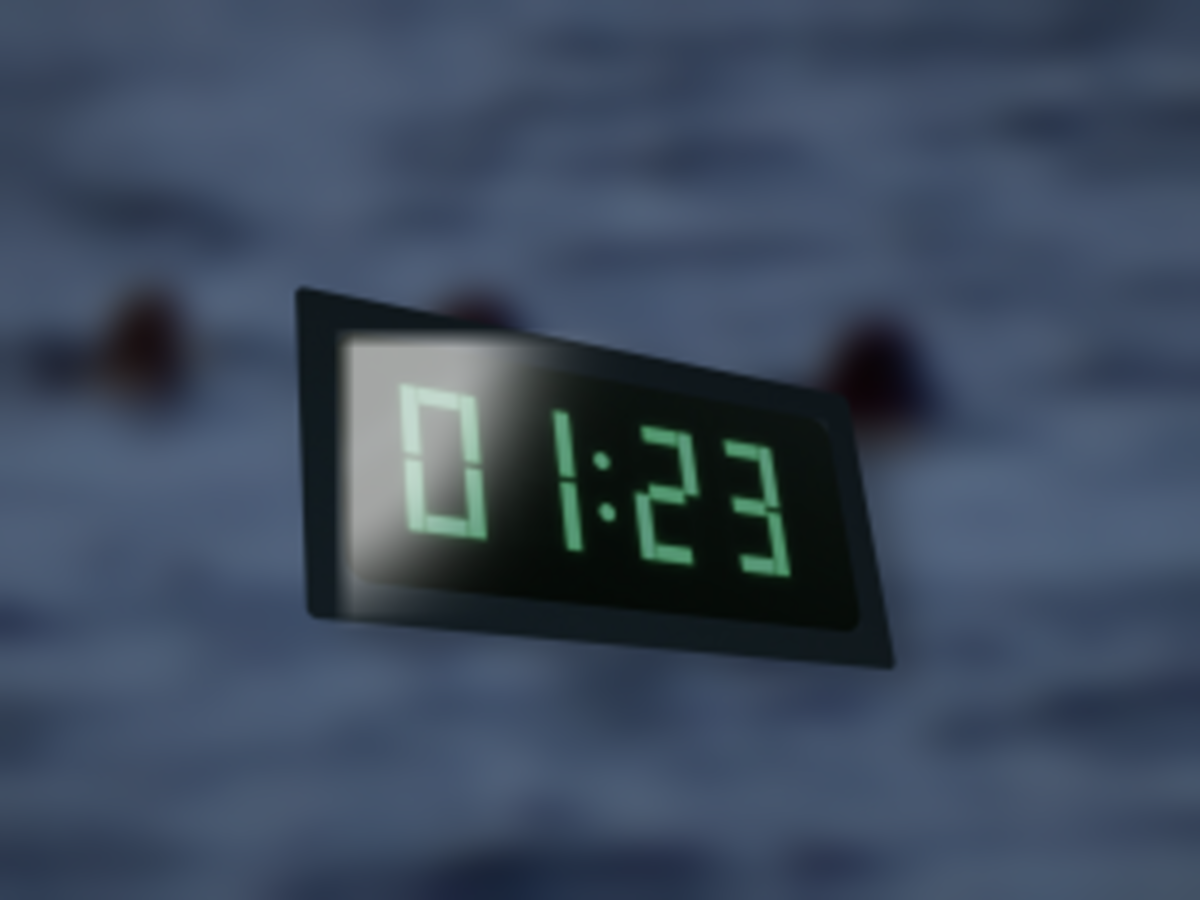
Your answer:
1:23
